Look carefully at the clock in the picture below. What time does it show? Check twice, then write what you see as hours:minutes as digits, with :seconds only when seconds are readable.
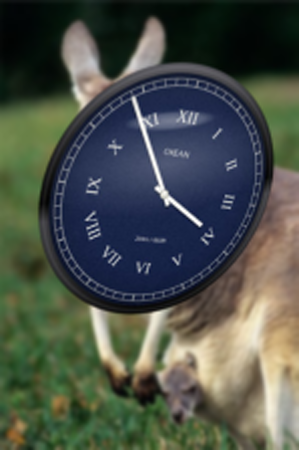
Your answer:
3:54
